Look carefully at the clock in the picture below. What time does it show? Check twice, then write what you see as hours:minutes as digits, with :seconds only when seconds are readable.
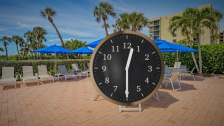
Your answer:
12:30
